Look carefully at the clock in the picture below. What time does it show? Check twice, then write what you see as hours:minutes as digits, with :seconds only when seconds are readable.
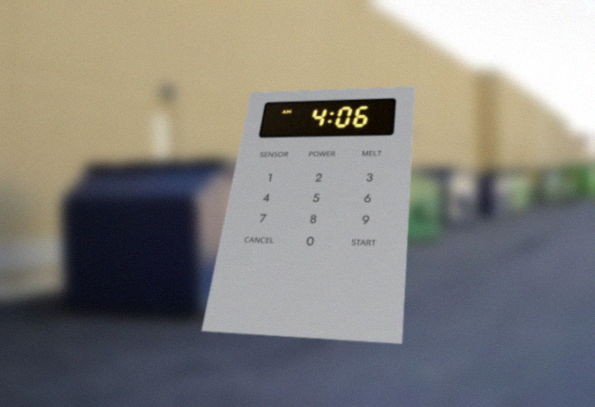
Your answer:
4:06
